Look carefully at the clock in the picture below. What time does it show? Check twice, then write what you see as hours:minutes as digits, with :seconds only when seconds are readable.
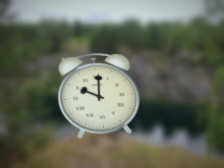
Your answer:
10:01
